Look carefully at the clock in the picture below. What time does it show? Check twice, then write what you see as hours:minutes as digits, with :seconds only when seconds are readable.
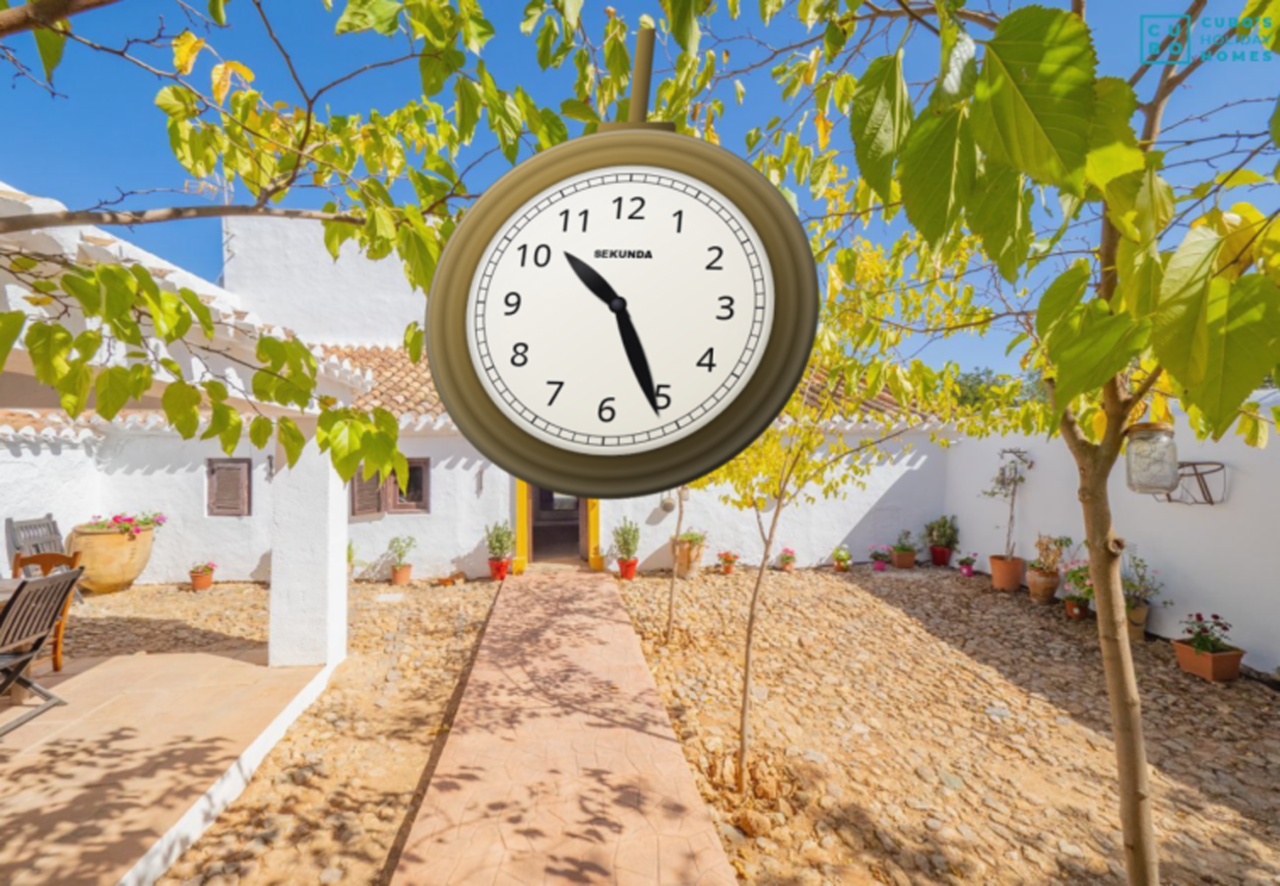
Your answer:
10:26
